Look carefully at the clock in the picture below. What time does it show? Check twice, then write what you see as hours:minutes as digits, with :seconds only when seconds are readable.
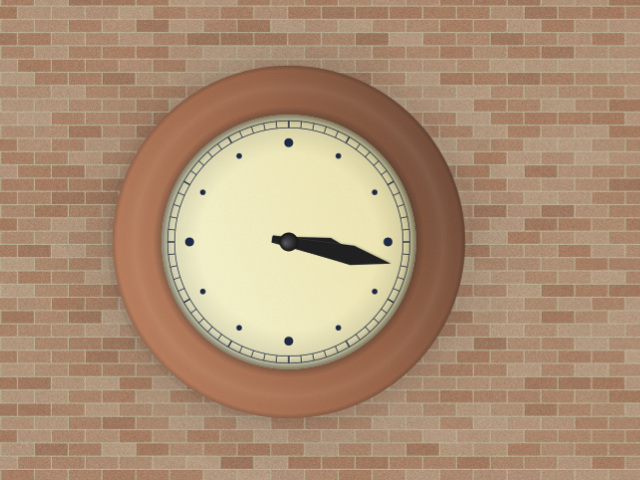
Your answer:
3:17
